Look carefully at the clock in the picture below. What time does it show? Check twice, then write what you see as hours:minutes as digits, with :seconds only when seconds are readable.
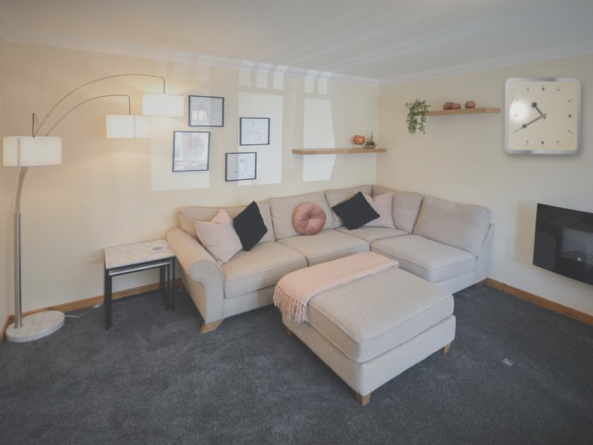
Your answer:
10:40
